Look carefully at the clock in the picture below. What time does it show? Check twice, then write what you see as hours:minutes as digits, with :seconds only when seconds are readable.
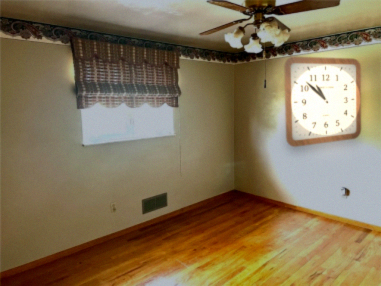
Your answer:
10:52
